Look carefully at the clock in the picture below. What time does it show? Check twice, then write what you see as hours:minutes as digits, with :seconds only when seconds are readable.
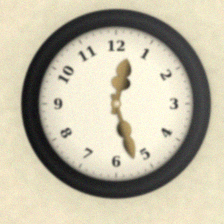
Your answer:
12:27
